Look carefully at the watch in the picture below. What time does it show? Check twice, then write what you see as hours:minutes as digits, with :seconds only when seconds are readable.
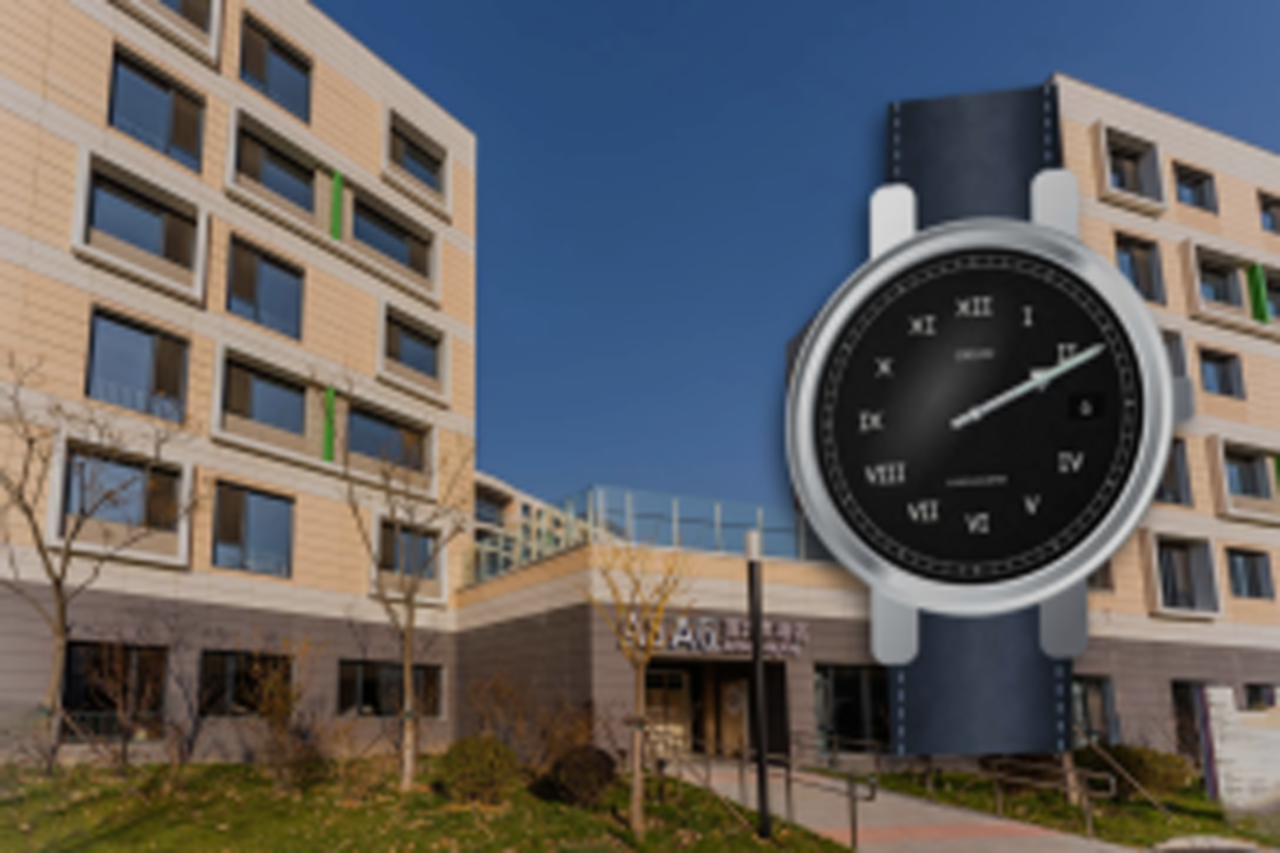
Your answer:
2:11
